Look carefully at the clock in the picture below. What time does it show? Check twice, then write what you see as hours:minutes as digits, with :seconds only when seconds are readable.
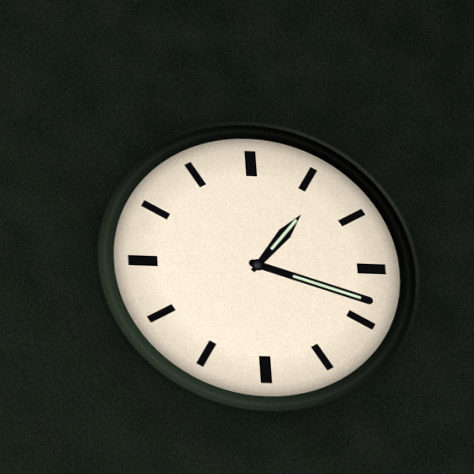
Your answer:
1:18
